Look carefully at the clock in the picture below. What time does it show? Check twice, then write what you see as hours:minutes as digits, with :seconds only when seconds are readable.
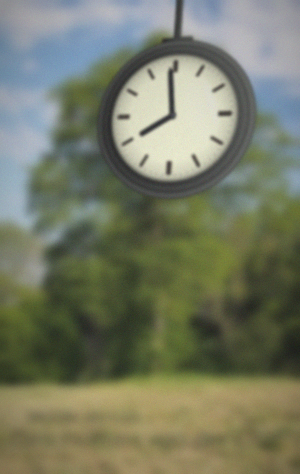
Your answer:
7:59
